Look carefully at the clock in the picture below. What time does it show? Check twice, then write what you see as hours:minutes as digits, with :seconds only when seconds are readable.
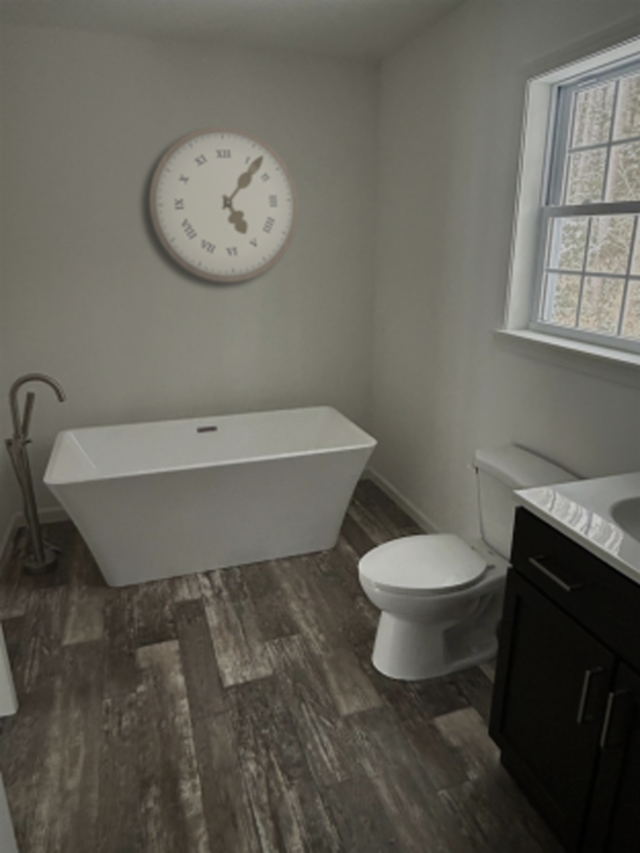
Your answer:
5:07
